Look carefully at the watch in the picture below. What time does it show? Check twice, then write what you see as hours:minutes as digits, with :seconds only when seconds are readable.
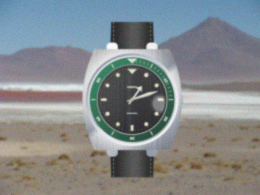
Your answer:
1:12
